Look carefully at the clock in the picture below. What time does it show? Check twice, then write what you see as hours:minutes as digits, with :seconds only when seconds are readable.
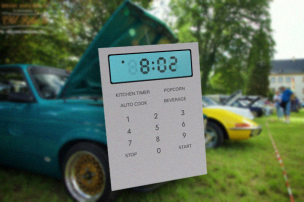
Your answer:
8:02
